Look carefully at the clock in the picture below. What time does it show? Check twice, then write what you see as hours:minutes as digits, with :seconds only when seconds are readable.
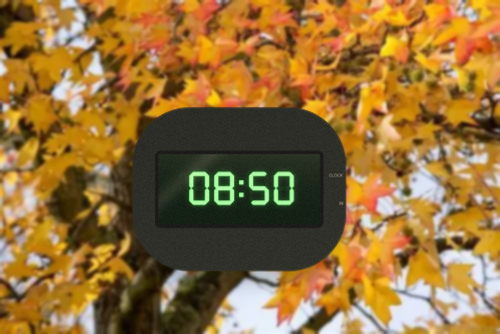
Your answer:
8:50
